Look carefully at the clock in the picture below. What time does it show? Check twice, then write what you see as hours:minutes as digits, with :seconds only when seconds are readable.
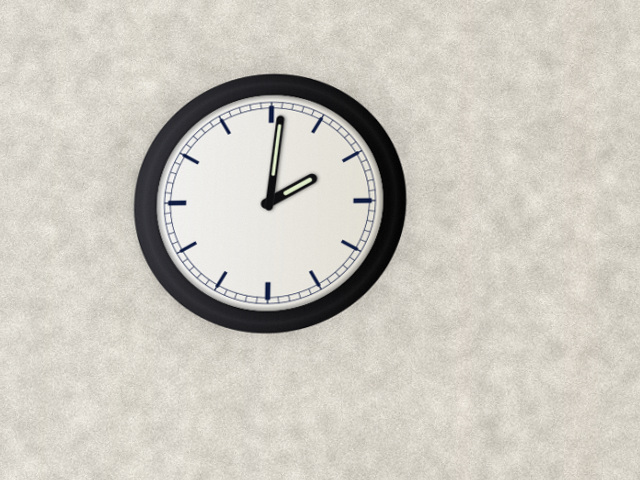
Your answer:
2:01
